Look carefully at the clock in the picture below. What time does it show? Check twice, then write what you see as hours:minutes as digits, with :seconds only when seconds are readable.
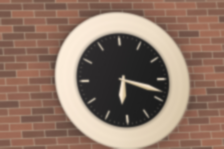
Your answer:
6:18
